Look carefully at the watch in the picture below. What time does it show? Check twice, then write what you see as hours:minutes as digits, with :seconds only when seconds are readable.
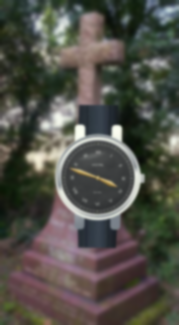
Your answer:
3:48
